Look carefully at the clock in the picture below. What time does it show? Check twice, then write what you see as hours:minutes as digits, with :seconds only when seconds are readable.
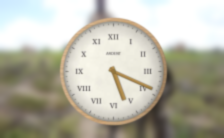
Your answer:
5:19
